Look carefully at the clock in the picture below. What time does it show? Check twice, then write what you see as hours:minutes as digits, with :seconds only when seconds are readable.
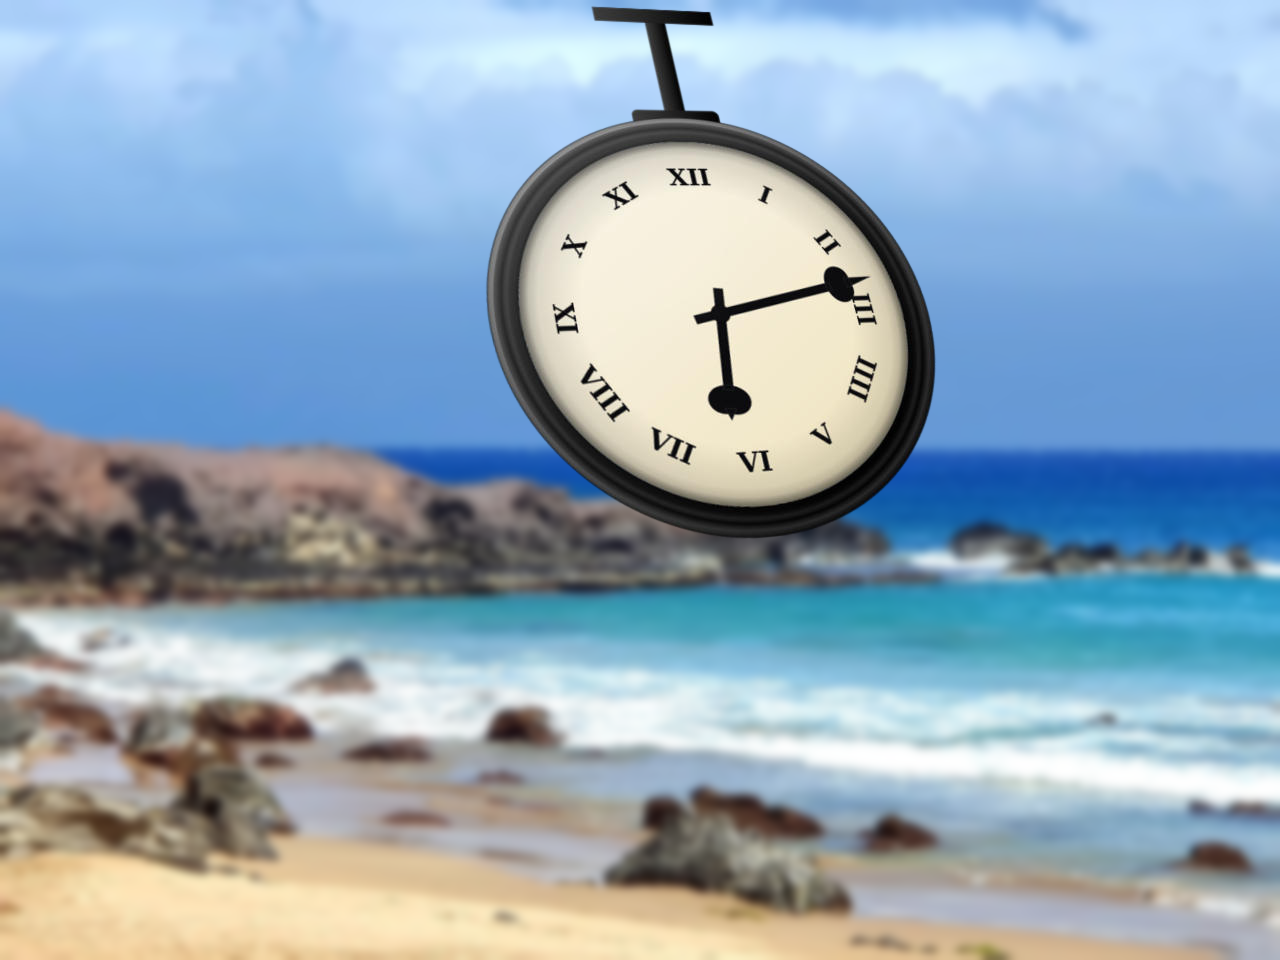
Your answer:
6:13
